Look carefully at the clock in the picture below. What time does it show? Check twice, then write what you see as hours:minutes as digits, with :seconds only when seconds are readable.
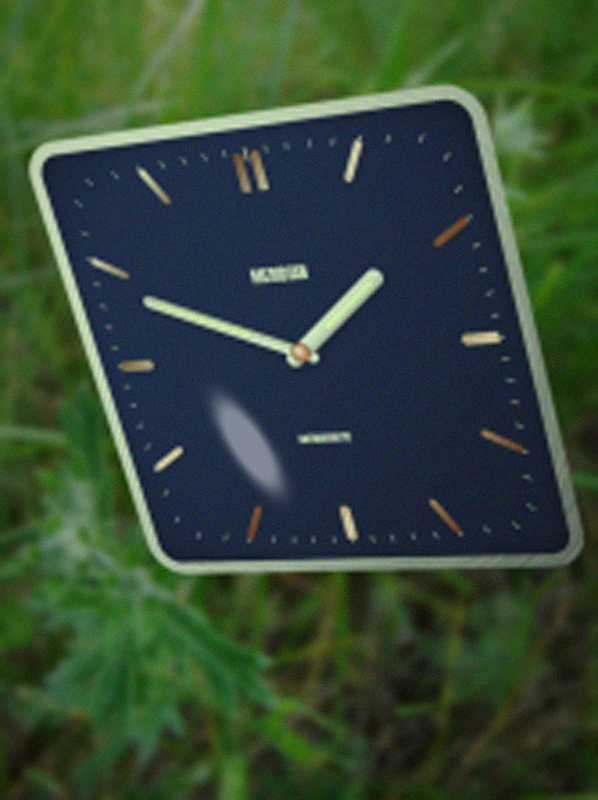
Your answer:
1:49
